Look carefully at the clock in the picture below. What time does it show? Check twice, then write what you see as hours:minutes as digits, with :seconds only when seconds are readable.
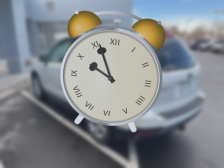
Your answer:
9:56
